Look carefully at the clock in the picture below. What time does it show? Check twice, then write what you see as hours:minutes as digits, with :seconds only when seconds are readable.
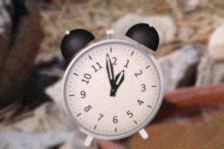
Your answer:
12:59
